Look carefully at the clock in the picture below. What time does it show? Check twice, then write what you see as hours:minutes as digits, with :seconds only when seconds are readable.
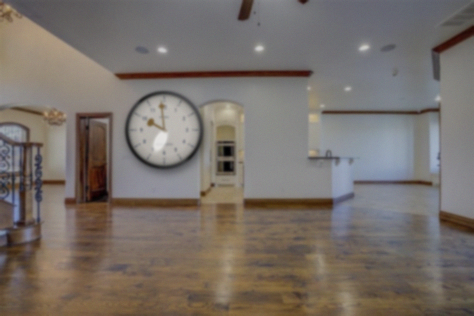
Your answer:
9:59
